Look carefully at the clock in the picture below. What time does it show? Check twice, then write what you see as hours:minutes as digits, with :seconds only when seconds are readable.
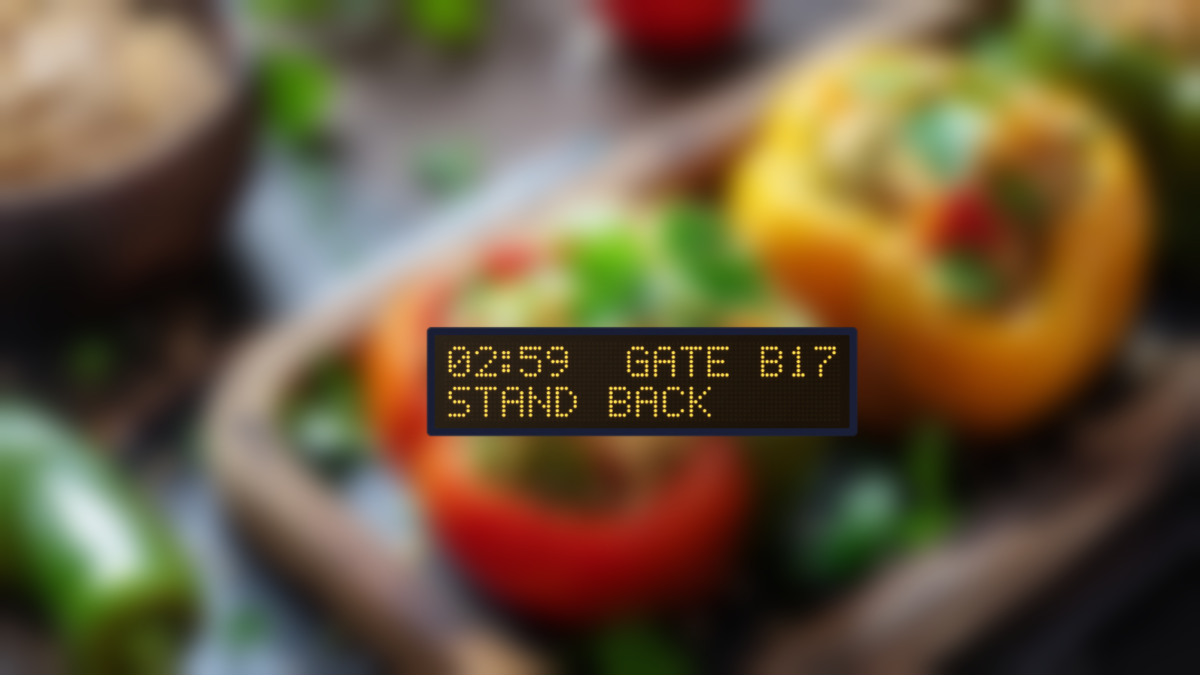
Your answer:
2:59
